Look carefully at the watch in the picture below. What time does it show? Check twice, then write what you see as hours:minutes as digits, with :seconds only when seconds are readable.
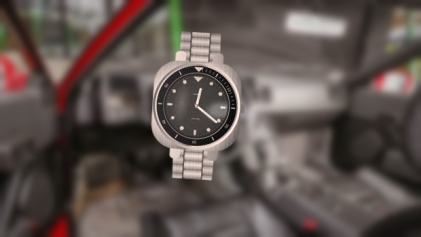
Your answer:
12:21
